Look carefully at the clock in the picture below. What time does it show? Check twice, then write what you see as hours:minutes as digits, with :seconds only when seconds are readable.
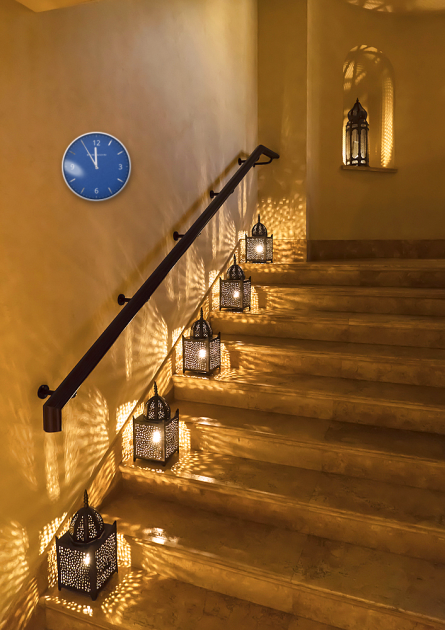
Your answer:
11:55
